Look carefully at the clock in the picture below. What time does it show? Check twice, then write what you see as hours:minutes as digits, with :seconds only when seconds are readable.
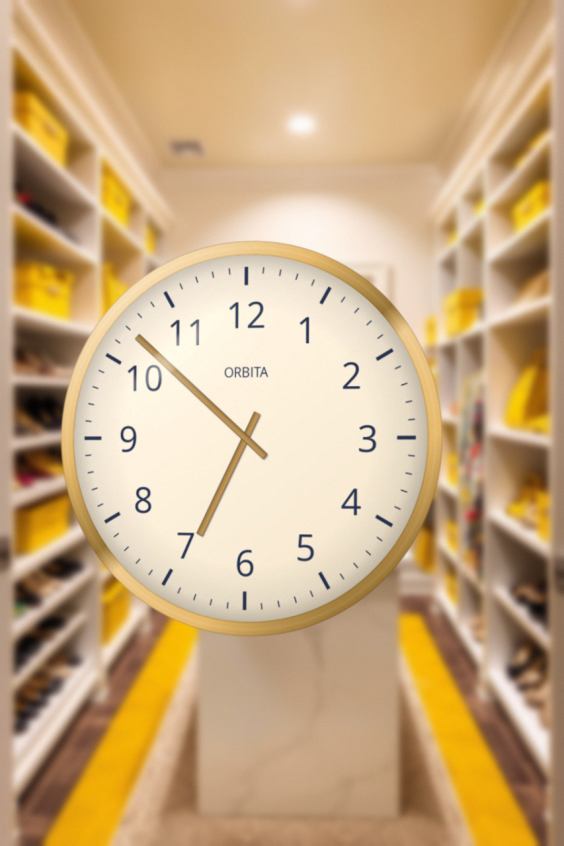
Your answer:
6:52
